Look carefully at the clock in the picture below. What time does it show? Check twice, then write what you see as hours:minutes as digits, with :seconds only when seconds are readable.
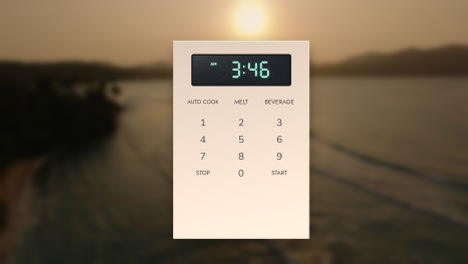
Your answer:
3:46
